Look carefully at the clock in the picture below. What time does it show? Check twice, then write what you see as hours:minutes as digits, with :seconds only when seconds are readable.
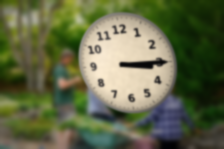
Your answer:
3:15
